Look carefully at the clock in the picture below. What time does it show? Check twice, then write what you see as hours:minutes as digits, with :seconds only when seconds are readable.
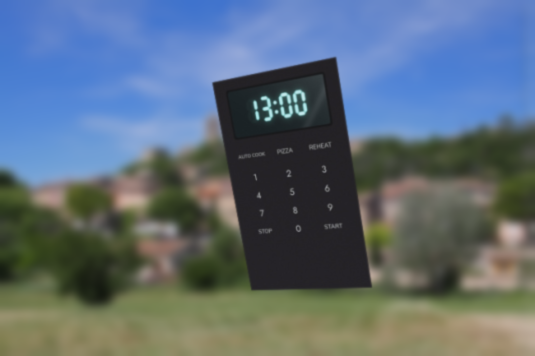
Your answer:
13:00
